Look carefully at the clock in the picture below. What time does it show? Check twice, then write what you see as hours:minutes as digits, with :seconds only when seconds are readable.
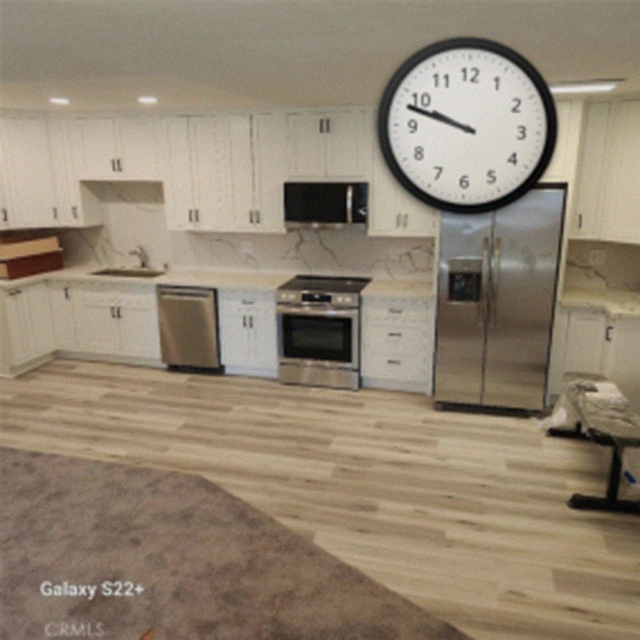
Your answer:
9:48
